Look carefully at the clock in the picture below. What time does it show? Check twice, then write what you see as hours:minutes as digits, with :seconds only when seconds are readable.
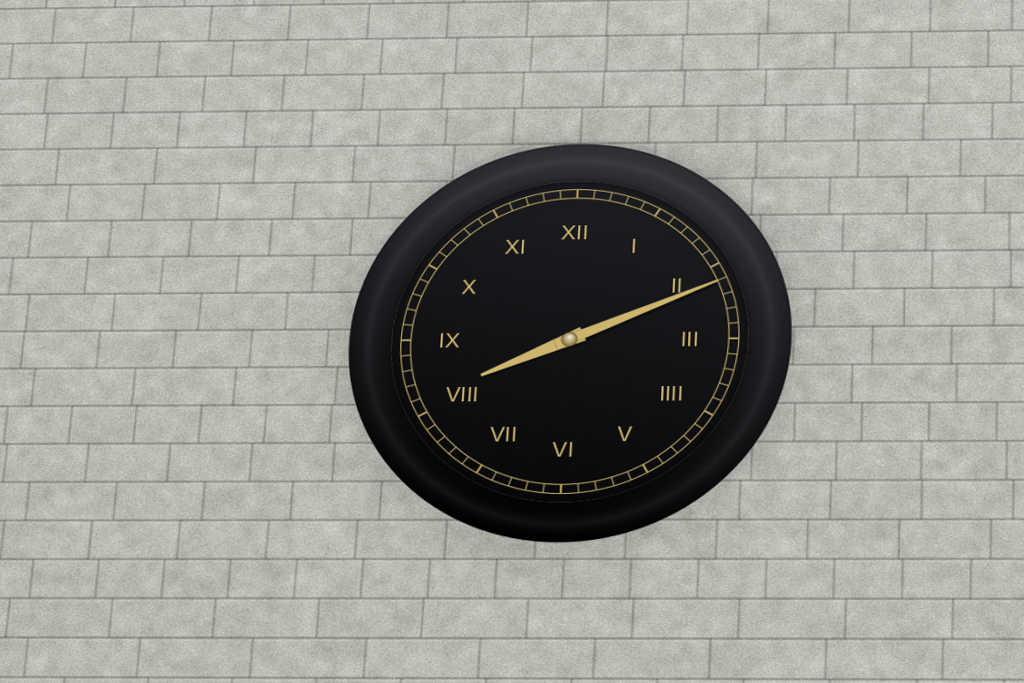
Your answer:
8:11
